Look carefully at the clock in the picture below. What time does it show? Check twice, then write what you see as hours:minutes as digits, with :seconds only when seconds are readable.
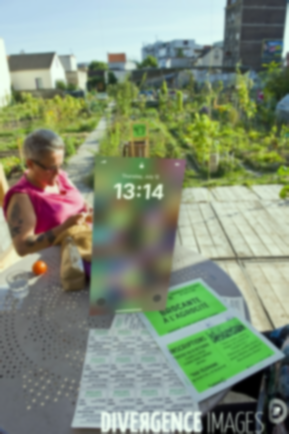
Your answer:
13:14
